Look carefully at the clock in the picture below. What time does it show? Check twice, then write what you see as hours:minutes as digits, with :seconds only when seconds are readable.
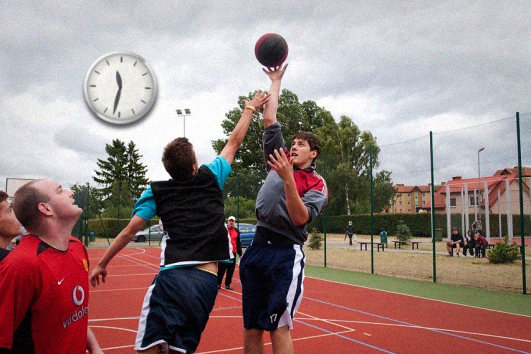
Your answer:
11:32
